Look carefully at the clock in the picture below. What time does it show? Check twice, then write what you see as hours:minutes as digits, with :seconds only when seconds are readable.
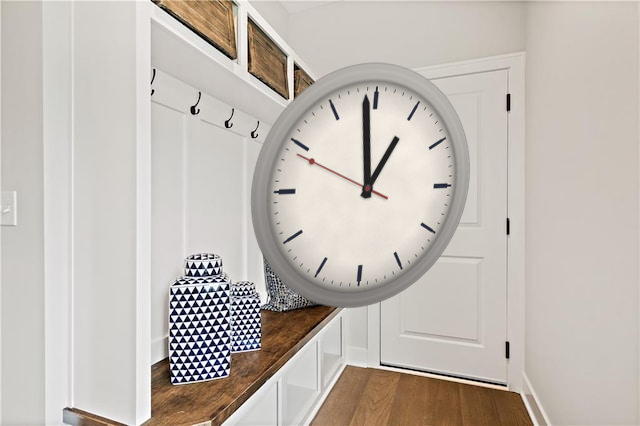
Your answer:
12:58:49
